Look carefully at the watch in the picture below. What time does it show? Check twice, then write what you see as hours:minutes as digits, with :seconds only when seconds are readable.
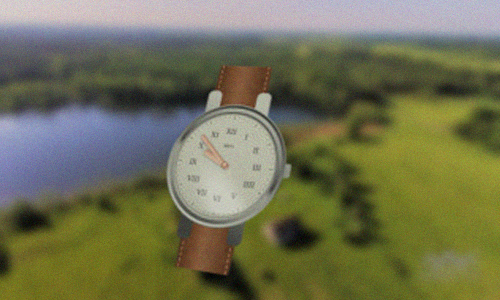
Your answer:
9:52
